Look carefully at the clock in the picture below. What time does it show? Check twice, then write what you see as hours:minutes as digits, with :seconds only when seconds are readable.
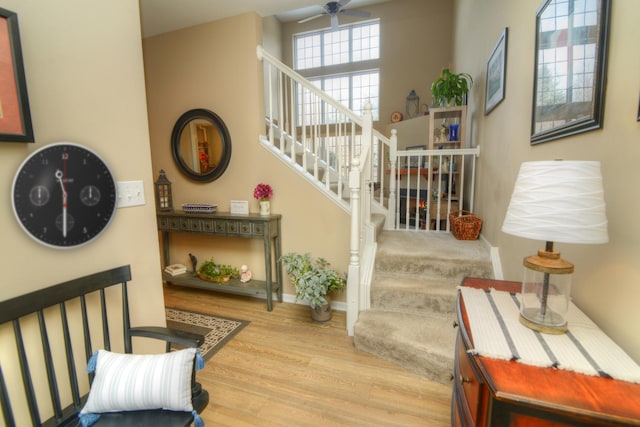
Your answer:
11:30
